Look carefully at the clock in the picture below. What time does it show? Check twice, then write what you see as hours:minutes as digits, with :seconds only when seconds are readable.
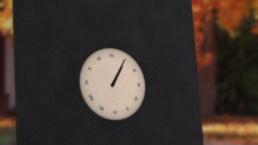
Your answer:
1:05
